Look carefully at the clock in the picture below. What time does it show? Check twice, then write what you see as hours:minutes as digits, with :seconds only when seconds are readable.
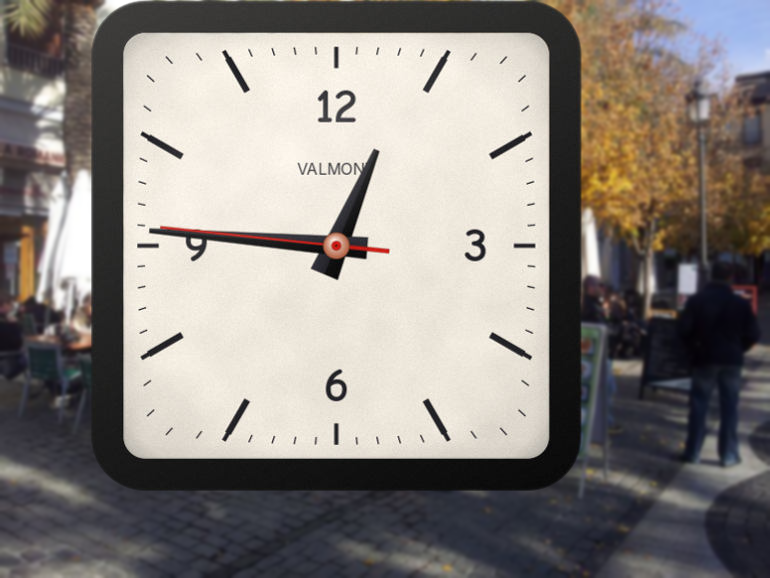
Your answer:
12:45:46
